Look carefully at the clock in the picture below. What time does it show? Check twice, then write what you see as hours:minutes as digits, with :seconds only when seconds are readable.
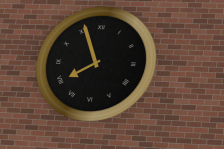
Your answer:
7:56
